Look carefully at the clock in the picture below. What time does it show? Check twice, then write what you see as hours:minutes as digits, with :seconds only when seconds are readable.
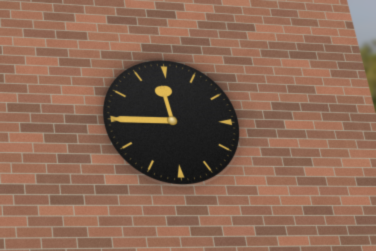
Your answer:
11:45
